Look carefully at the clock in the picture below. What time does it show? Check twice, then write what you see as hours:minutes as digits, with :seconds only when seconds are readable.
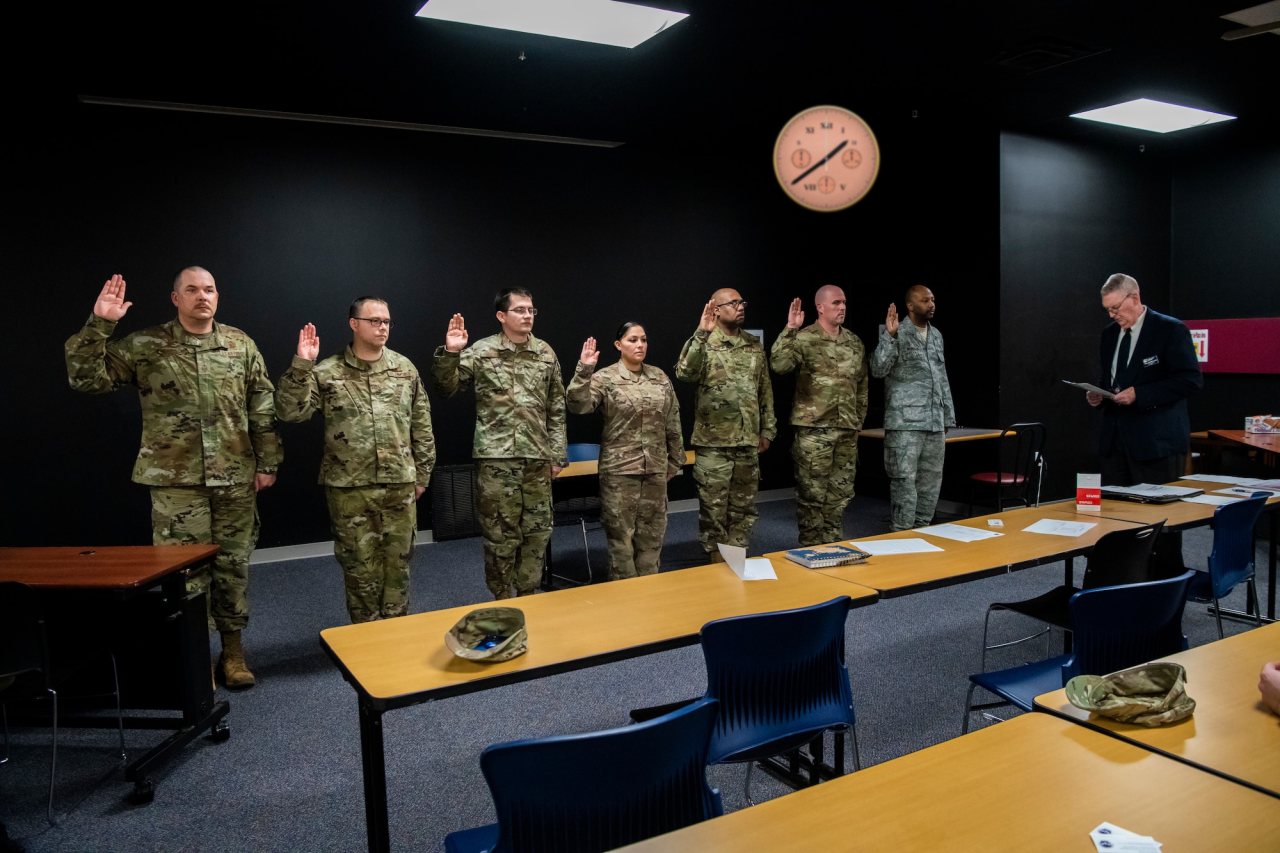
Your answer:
1:39
